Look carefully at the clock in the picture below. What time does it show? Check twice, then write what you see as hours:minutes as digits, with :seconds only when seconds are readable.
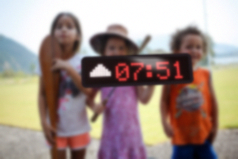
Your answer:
7:51
